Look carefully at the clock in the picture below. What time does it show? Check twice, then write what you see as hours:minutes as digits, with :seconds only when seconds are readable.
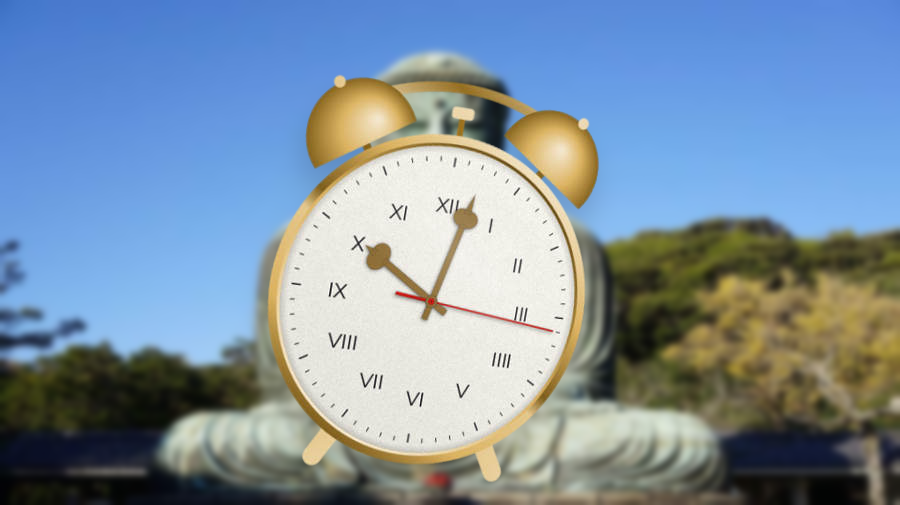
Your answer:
10:02:16
